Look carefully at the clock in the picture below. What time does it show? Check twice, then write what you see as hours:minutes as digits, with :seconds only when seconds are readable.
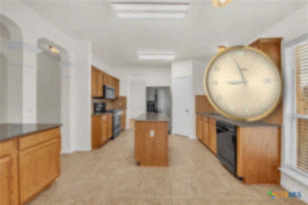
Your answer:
8:57
